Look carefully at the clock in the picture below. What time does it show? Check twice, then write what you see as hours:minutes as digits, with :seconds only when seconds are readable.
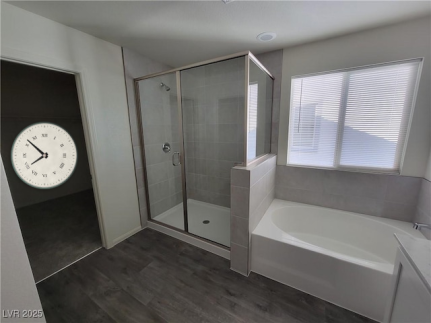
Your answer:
7:52
